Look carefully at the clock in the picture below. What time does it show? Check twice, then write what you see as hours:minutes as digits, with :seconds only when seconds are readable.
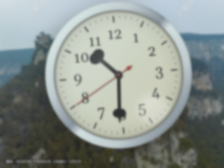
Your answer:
10:30:40
